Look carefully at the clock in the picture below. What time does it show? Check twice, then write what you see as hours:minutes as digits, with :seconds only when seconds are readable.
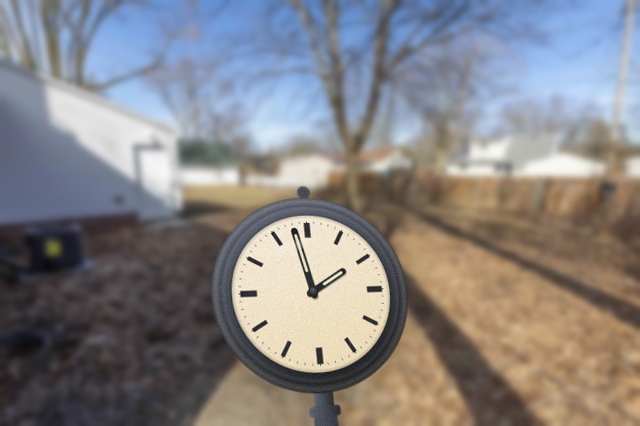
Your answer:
1:58
